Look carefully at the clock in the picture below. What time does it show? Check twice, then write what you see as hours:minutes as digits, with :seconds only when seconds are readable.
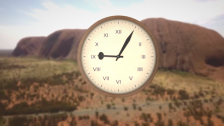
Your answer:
9:05
